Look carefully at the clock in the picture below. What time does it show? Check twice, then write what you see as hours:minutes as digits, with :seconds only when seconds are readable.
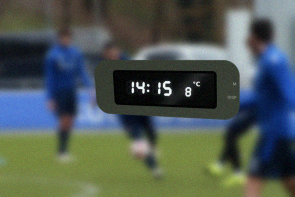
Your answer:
14:15
